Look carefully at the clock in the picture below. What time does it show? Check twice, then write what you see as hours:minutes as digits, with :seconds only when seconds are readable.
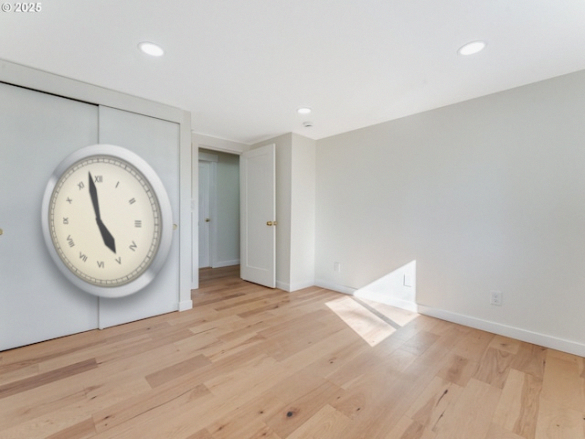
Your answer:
4:58
